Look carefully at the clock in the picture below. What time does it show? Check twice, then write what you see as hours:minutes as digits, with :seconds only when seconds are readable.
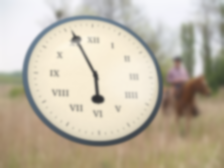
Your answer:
5:56
